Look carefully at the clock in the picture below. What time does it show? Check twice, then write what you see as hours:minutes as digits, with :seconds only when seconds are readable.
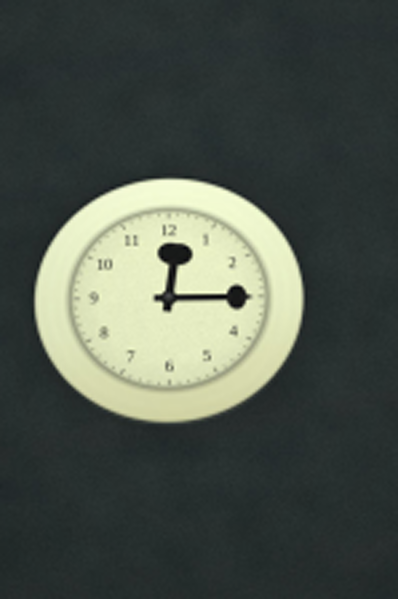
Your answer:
12:15
